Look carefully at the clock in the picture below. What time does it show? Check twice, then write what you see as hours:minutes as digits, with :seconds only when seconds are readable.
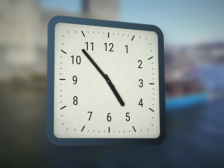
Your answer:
4:53
